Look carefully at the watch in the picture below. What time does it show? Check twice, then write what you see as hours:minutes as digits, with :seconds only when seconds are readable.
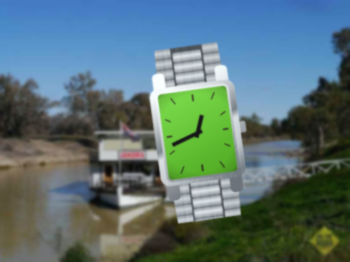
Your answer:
12:42
